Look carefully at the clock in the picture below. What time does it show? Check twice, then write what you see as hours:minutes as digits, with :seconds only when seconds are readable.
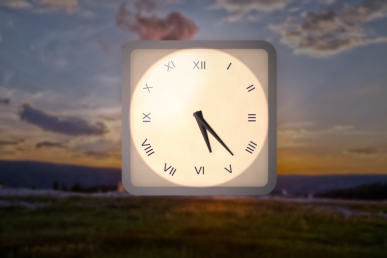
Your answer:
5:23
